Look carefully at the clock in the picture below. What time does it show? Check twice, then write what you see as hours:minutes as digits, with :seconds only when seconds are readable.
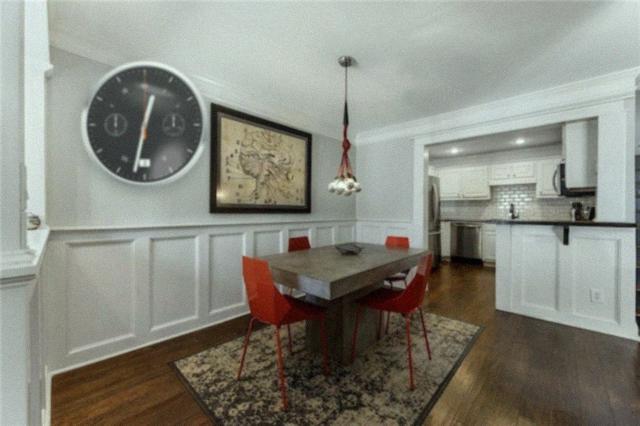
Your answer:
12:32
